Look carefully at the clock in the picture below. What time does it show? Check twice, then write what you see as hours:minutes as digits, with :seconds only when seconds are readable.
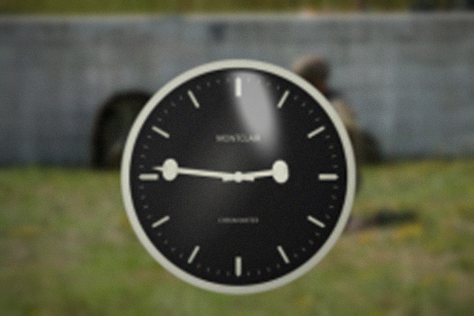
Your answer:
2:46
